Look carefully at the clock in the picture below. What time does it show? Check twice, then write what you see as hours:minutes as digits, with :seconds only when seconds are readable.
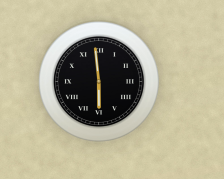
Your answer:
5:59
